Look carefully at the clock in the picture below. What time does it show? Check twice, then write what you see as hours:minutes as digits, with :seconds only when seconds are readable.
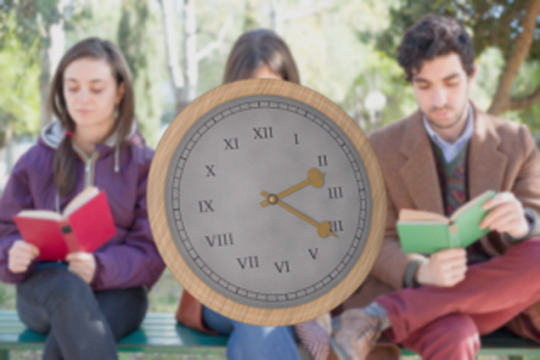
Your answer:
2:21
